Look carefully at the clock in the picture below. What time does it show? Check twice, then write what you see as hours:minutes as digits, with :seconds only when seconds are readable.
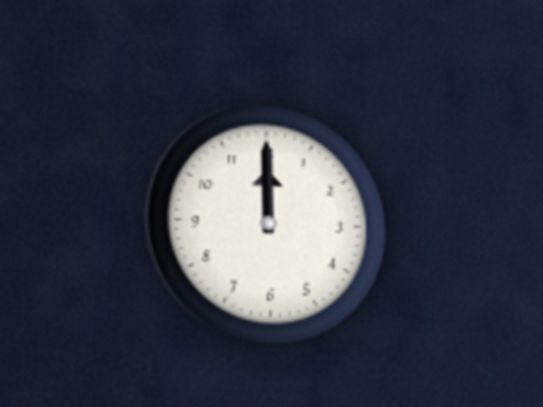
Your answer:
12:00
